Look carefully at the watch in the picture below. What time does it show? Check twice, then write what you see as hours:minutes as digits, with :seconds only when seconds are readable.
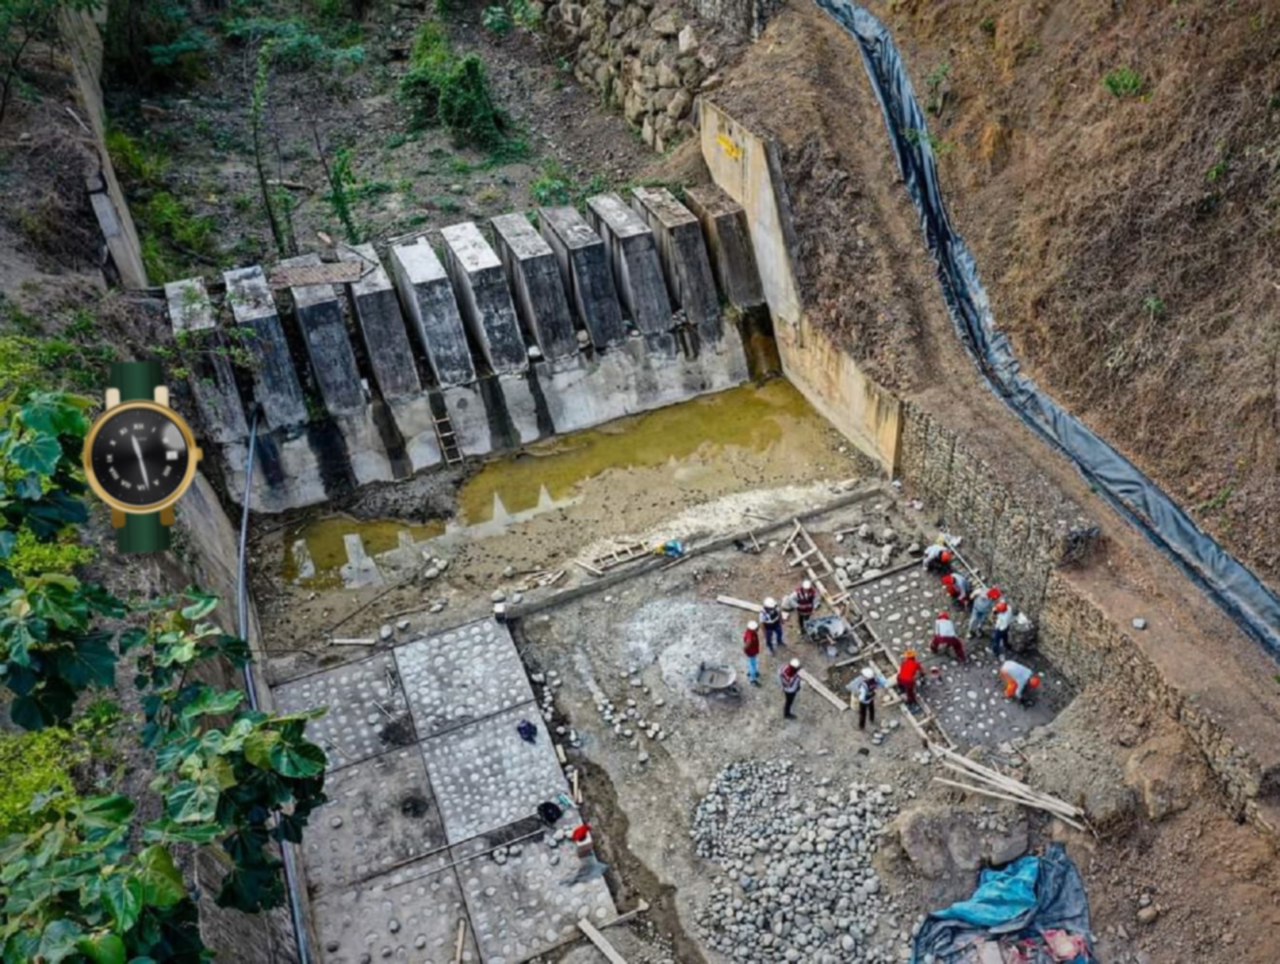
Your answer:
11:28
